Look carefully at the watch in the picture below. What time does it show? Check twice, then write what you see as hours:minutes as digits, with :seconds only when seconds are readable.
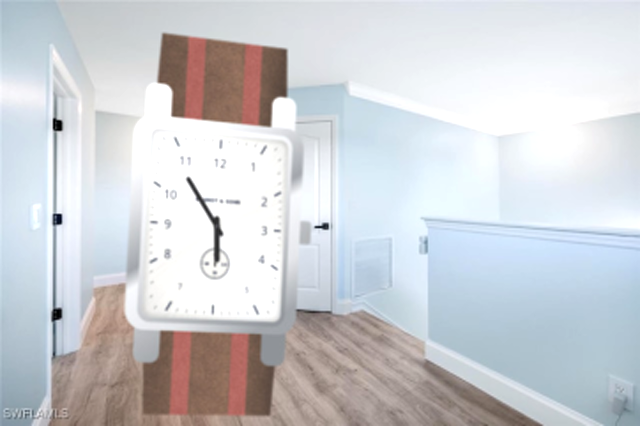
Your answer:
5:54
